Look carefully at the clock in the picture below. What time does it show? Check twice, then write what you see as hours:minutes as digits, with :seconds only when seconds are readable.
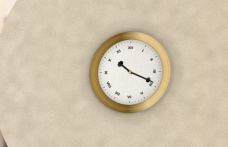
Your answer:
10:19
